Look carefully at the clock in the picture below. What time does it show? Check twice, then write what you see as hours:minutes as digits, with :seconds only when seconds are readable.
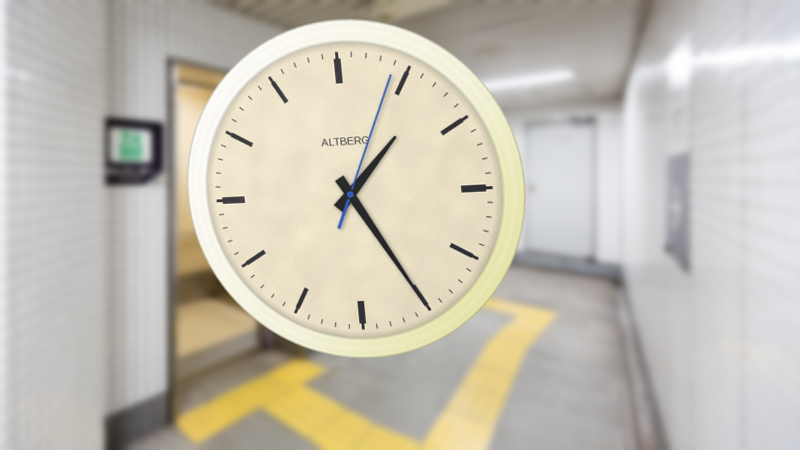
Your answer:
1:25:04
